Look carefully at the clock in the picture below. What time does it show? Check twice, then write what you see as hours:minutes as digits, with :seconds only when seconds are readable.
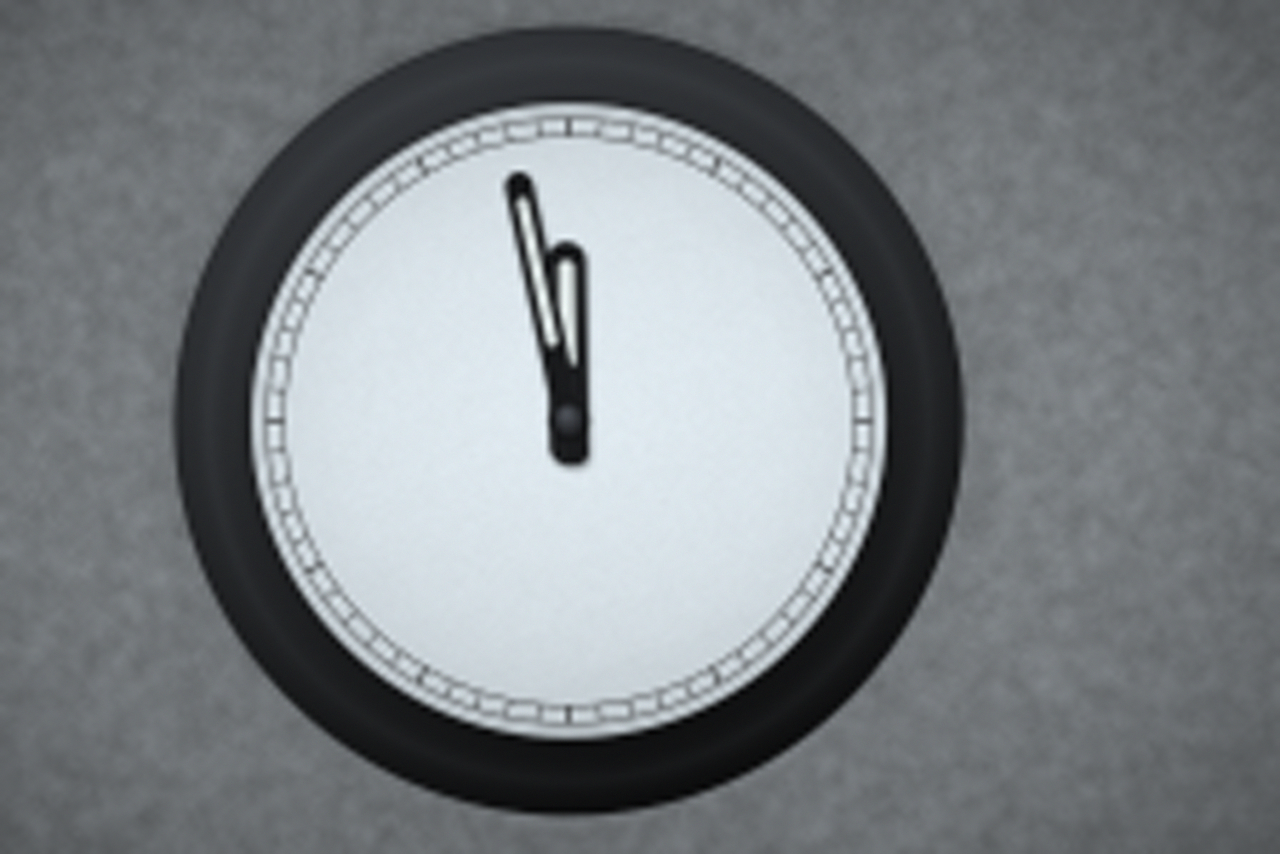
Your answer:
11:58
